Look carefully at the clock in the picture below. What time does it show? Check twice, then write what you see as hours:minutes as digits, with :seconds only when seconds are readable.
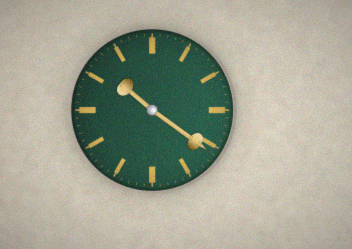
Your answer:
10:21
